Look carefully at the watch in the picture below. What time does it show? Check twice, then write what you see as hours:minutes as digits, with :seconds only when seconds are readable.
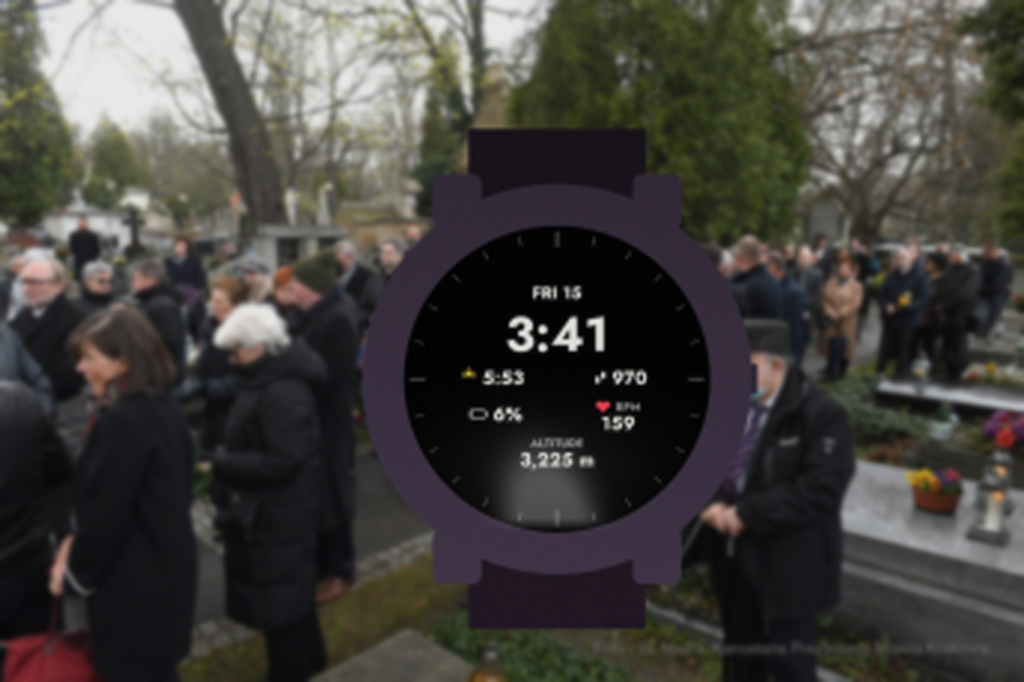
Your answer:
3:41
